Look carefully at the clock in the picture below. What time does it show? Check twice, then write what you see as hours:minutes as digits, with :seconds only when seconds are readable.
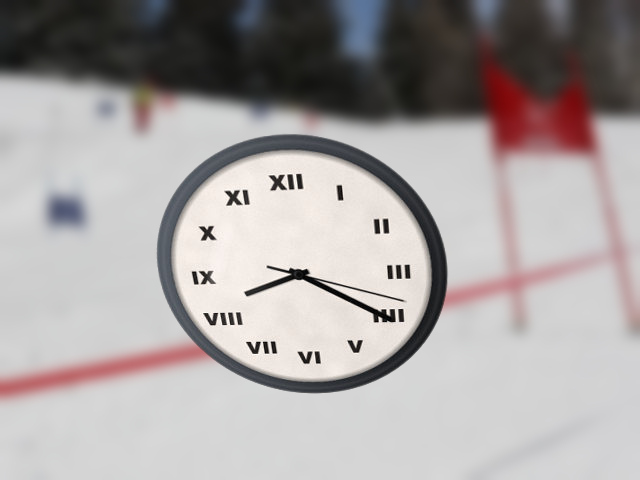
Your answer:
8:20:18
